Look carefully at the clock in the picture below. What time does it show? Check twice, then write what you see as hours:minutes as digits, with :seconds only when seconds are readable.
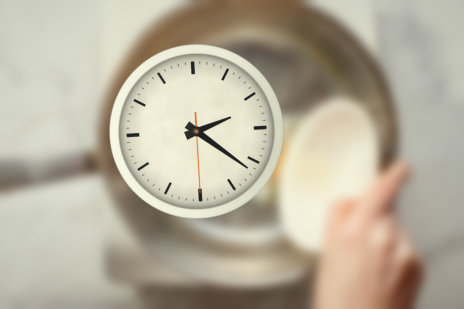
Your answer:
2:21:30
